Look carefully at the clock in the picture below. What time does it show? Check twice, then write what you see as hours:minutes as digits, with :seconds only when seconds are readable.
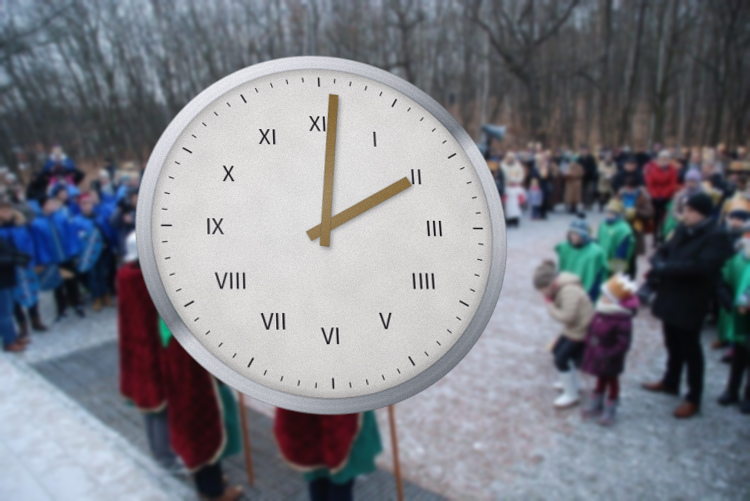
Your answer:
2:01
